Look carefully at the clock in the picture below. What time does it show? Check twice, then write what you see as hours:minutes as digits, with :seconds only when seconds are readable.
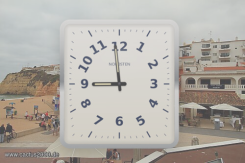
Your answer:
8:59
